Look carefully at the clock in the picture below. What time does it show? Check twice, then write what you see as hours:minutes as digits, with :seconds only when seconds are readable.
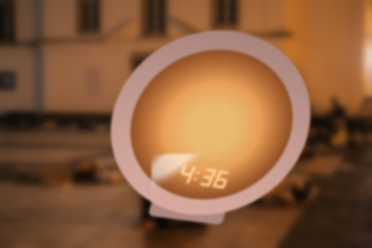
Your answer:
4:36
